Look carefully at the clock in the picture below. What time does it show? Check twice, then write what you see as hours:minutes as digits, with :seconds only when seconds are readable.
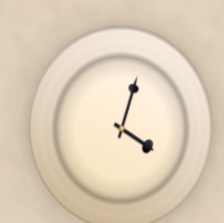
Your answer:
4:03
